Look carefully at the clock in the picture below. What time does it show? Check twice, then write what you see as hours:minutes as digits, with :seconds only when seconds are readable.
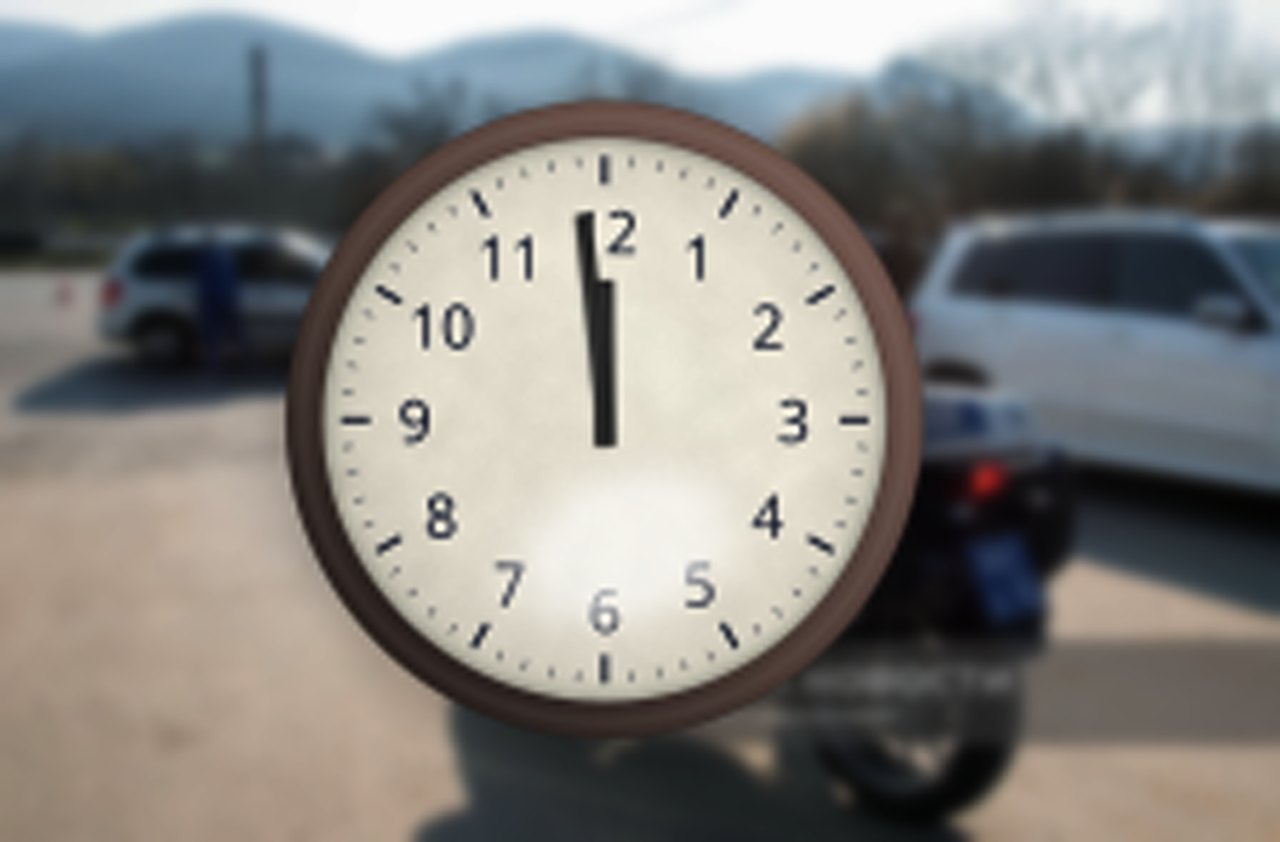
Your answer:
11:59
